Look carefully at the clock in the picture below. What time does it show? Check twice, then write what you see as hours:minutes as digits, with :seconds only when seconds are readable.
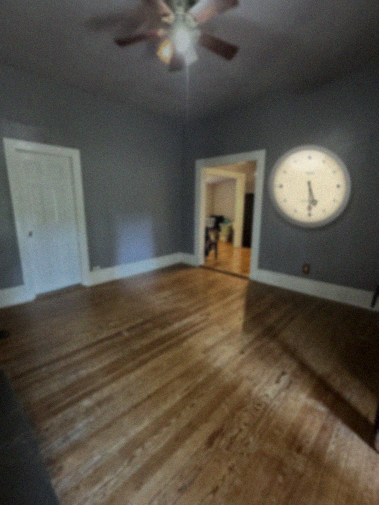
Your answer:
5:30
